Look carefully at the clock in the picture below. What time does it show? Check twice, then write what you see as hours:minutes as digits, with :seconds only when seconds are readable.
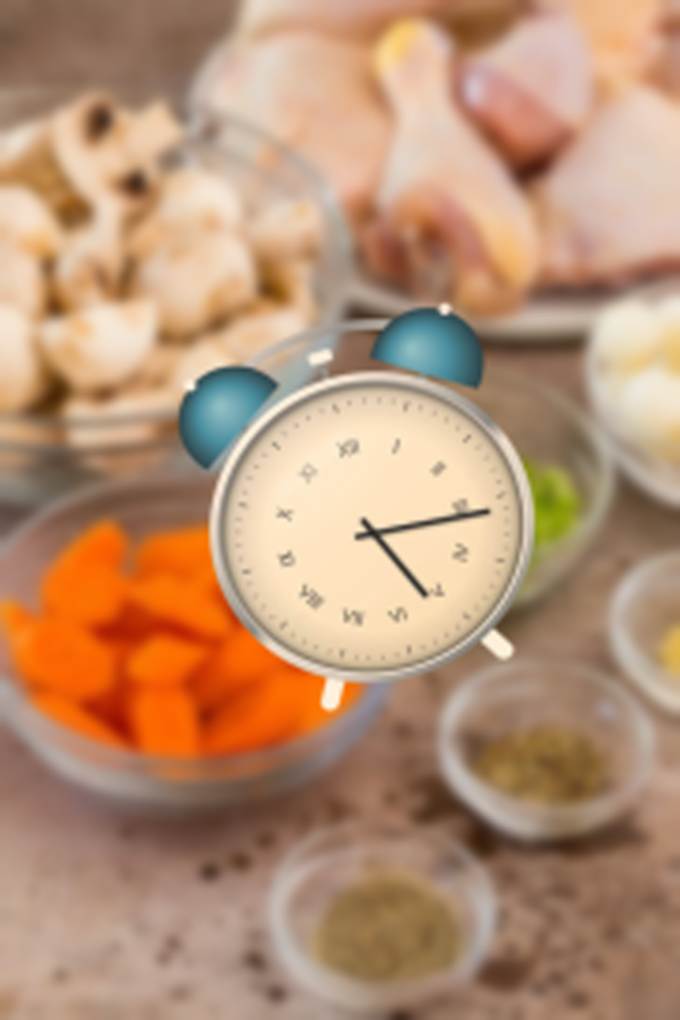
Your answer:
5:16
